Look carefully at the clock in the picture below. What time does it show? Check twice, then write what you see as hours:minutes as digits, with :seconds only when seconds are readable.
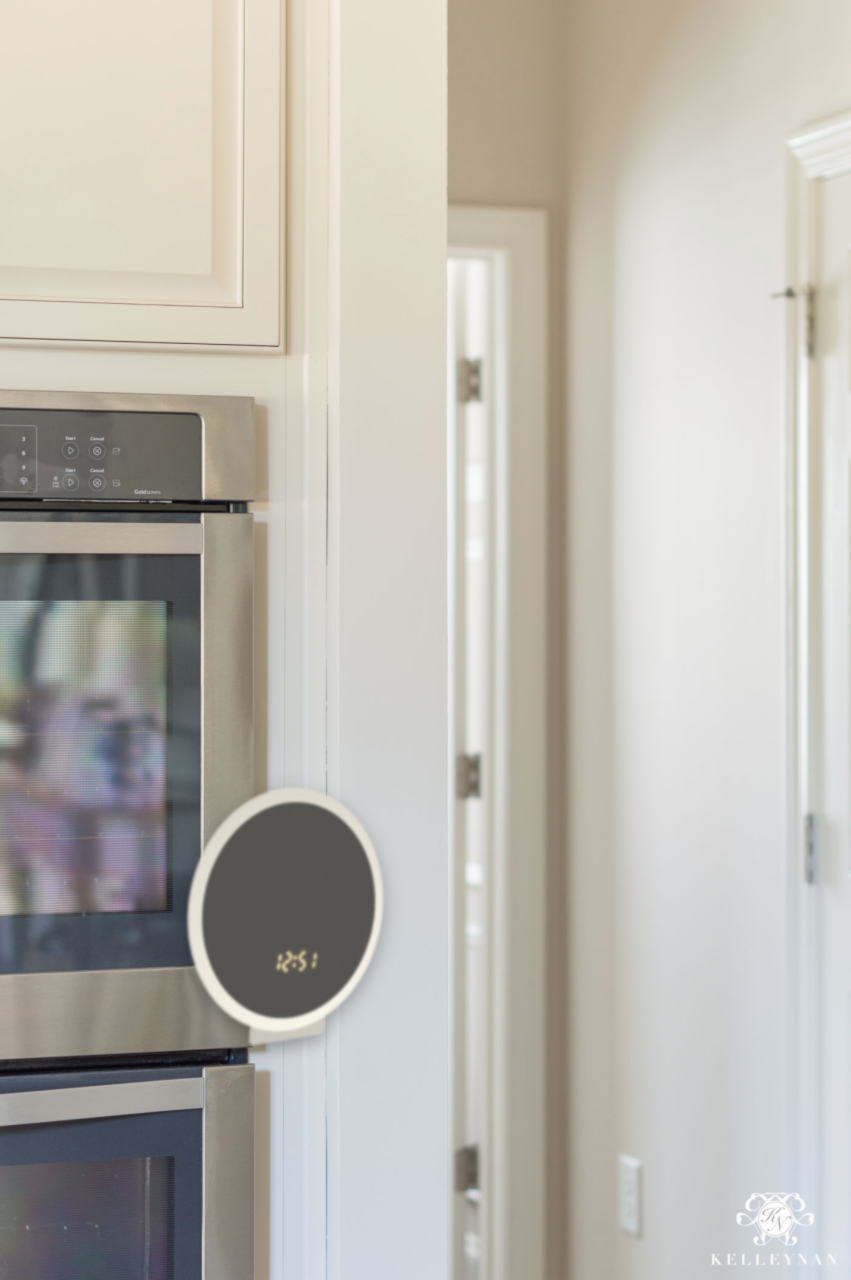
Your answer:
12:51
